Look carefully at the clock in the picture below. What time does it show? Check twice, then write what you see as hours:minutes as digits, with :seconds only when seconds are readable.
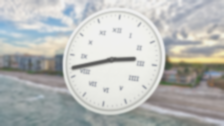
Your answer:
2:42
